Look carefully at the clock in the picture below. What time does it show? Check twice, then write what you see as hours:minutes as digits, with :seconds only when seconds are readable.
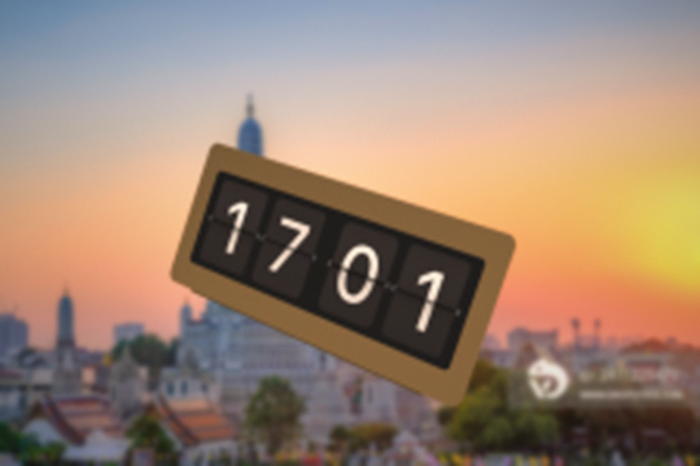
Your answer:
17:01
